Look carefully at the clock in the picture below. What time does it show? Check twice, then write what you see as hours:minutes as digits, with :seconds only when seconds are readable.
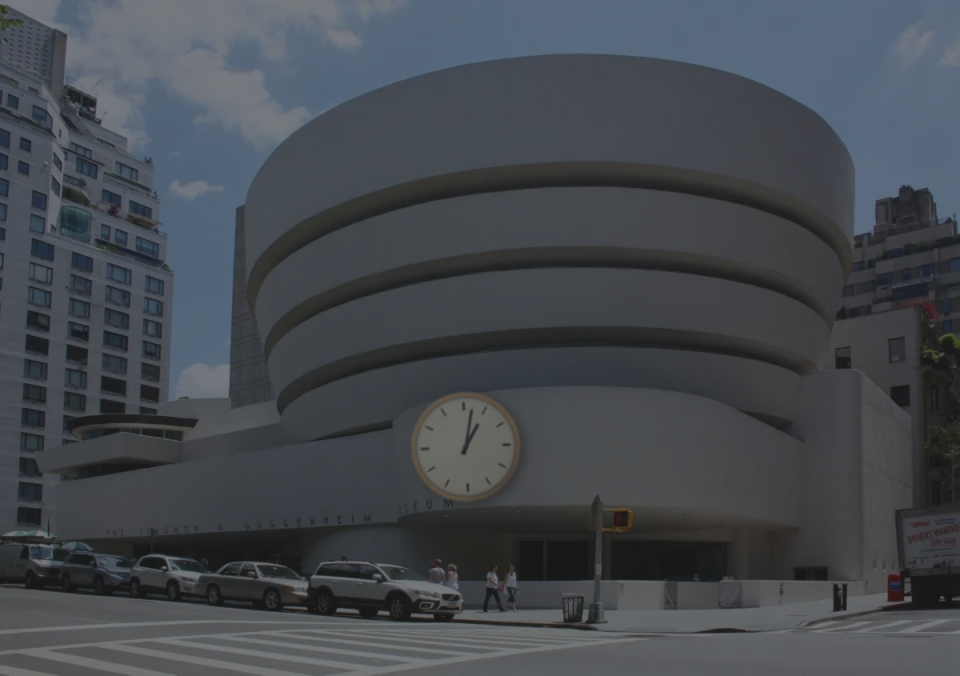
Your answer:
1:02
